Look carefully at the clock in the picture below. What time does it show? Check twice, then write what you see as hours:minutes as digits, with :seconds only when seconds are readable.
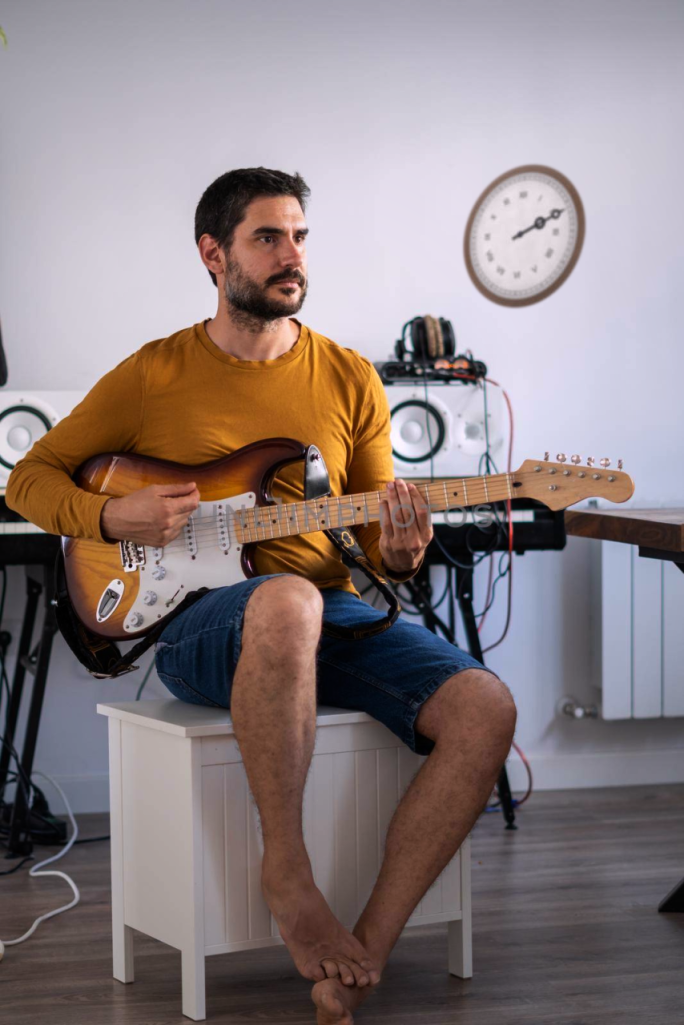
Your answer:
2:11
